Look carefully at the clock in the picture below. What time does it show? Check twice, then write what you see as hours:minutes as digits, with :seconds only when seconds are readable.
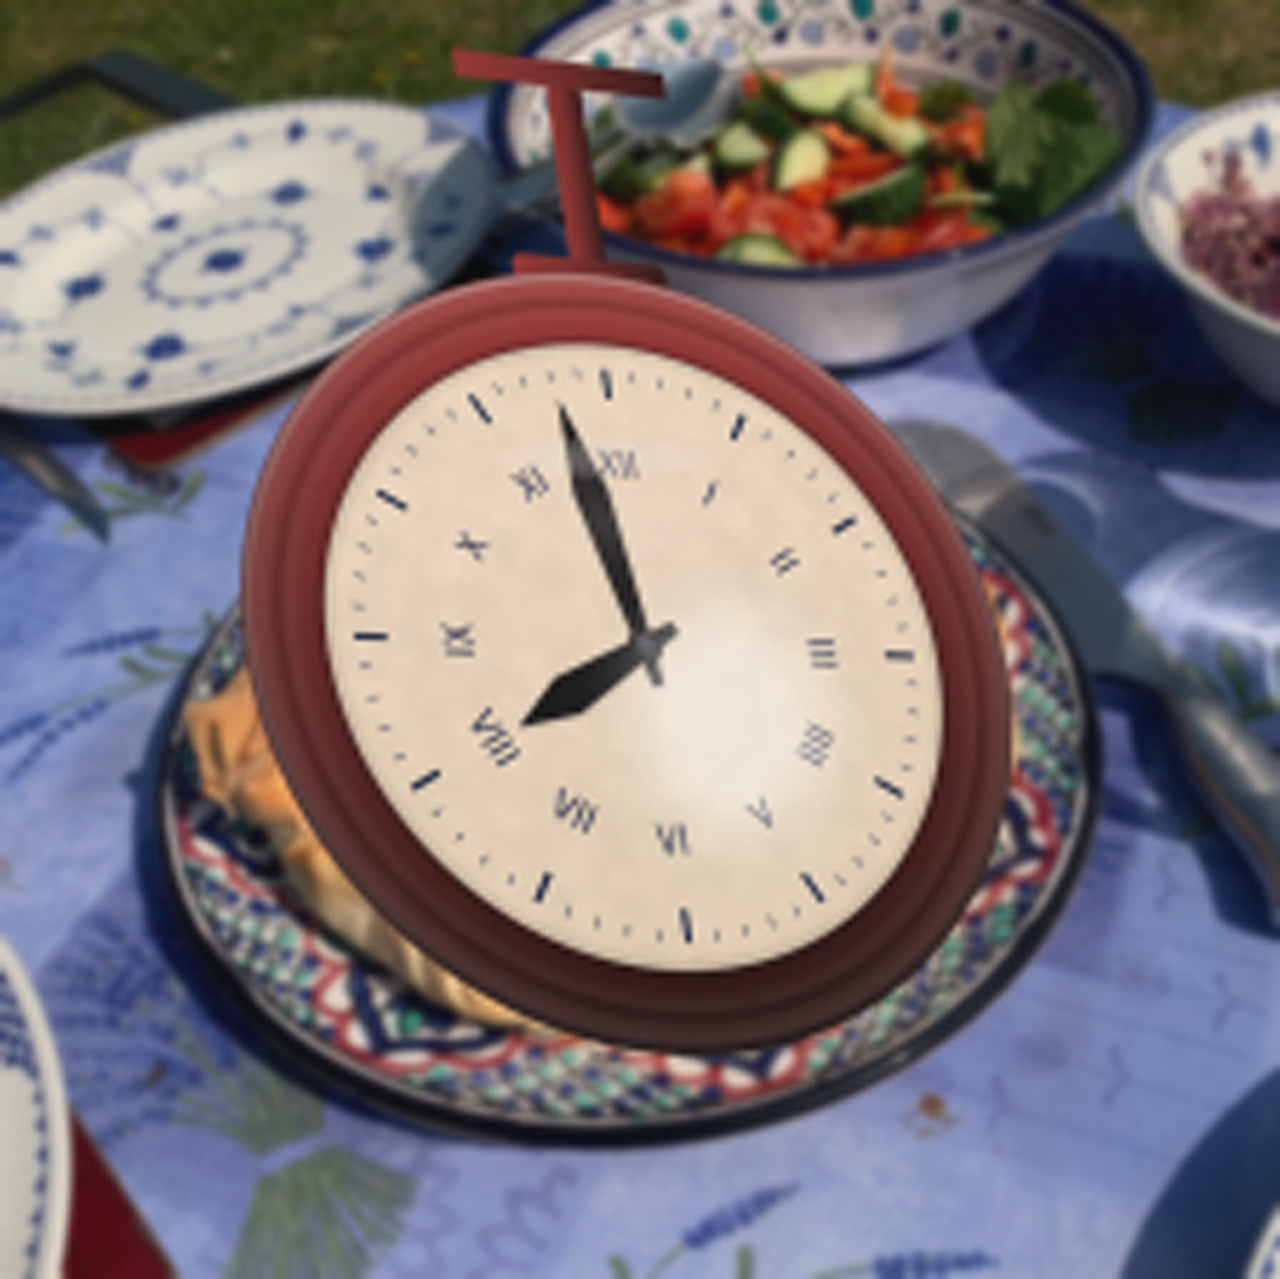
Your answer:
7:58
